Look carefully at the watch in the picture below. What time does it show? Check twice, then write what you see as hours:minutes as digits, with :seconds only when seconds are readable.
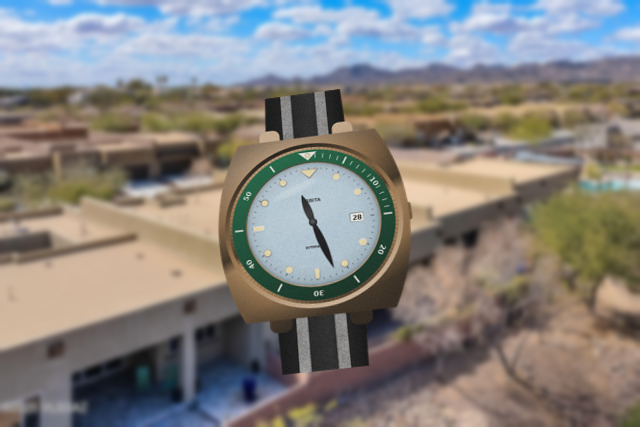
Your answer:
11:27
